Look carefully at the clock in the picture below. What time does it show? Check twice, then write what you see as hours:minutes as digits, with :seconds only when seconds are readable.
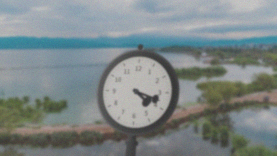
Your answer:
4:18
